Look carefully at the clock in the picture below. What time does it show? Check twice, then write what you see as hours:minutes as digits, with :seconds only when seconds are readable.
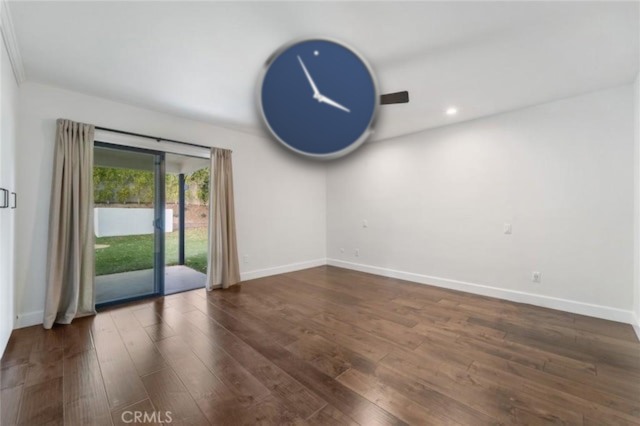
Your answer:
3:56
